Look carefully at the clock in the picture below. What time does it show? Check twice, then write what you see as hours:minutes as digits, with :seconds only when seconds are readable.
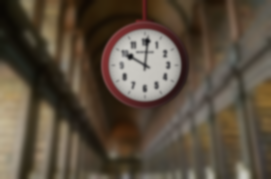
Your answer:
10:01
